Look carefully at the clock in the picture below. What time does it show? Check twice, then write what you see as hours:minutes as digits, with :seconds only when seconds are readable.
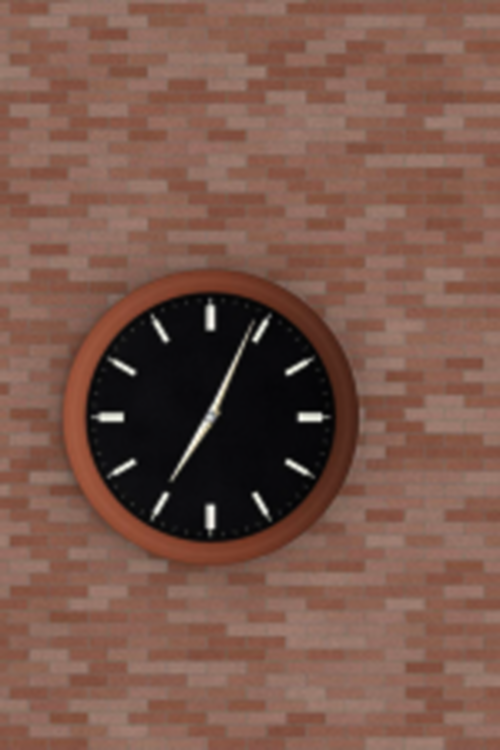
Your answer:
7:04
